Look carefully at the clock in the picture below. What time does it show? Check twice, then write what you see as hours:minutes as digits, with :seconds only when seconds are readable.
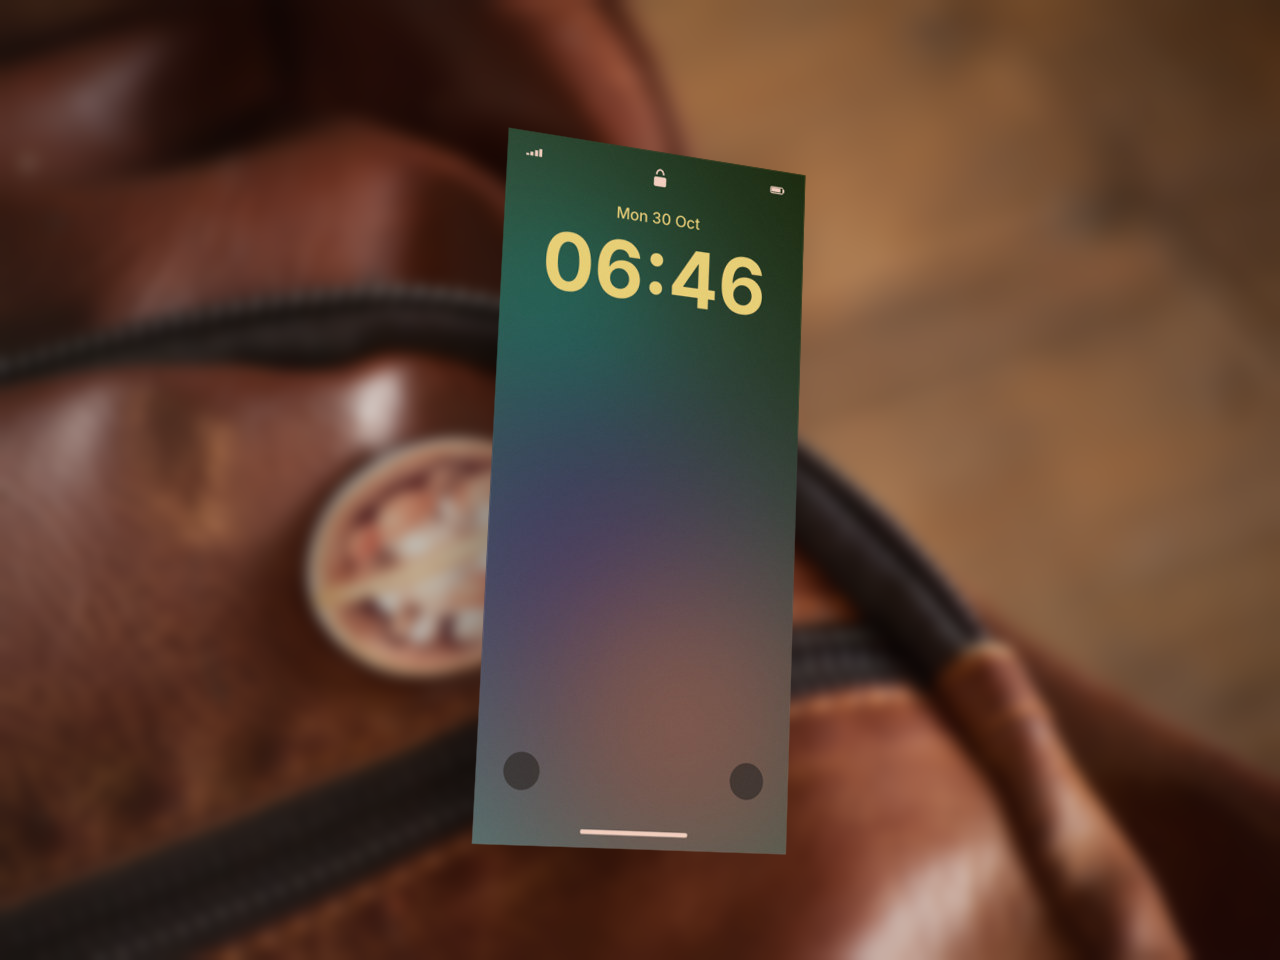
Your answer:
6:46
